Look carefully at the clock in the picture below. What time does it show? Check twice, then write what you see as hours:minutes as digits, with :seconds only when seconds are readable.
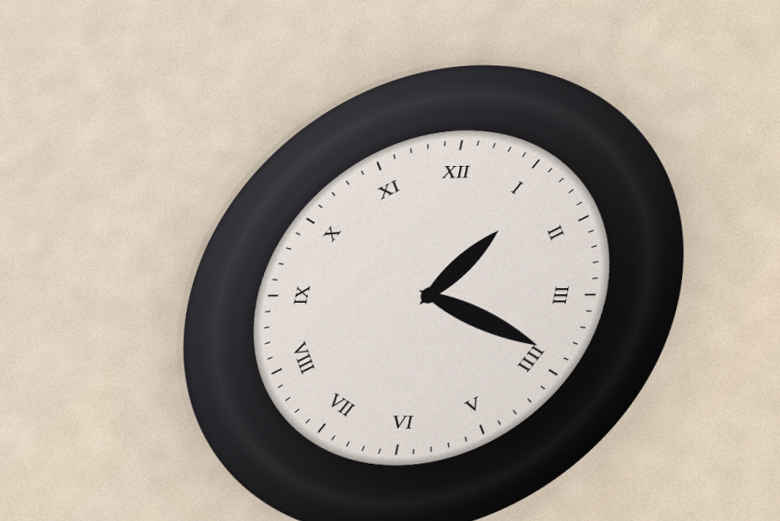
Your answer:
1:19
